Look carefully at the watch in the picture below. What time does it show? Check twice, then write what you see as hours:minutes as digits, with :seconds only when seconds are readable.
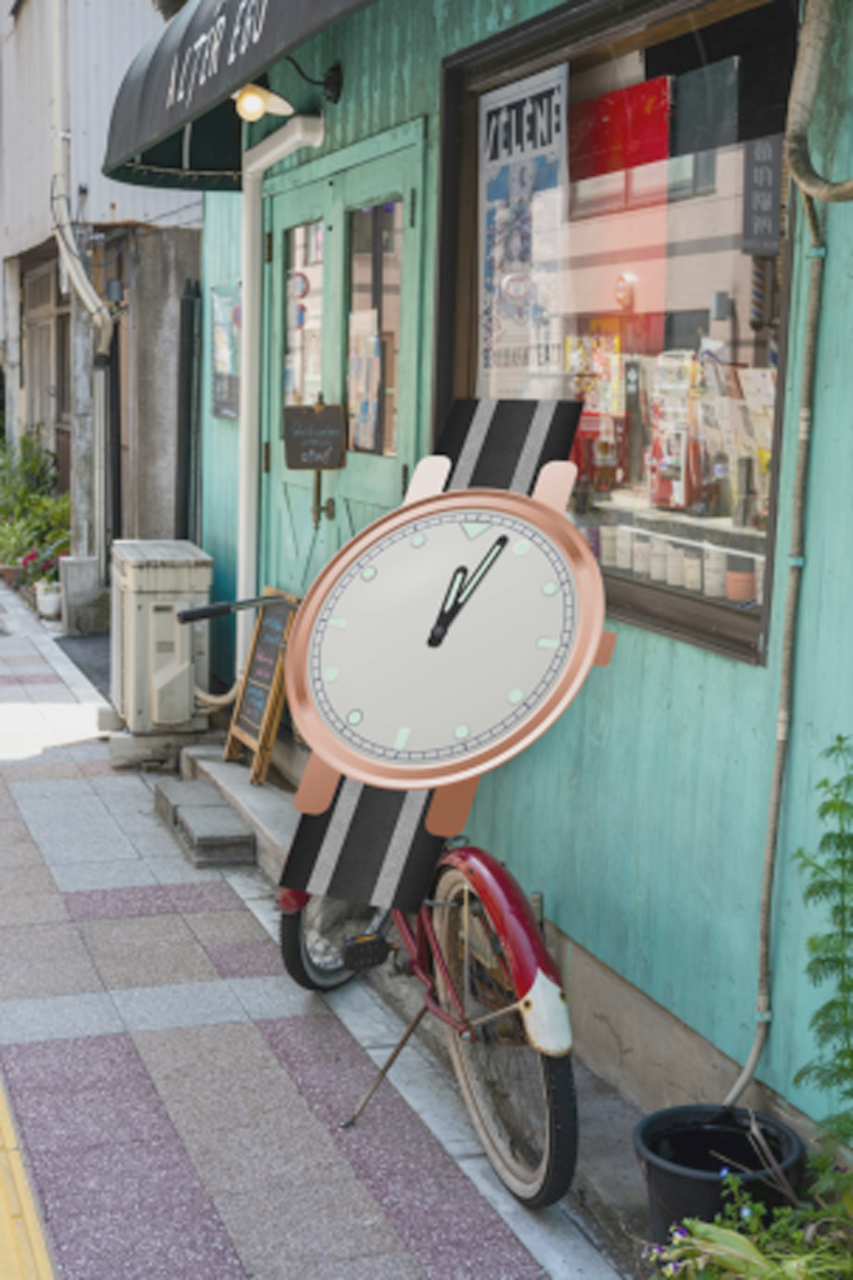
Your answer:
12:03
